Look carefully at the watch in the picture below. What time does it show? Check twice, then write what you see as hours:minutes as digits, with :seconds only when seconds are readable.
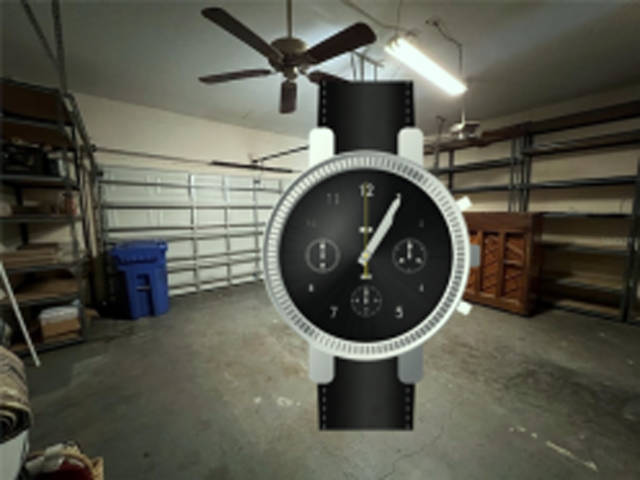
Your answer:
1:05
